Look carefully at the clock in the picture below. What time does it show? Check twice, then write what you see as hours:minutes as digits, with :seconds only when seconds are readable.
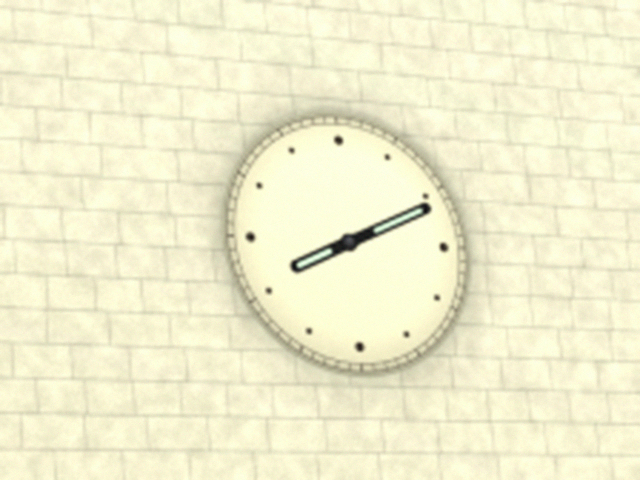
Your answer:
8:11
